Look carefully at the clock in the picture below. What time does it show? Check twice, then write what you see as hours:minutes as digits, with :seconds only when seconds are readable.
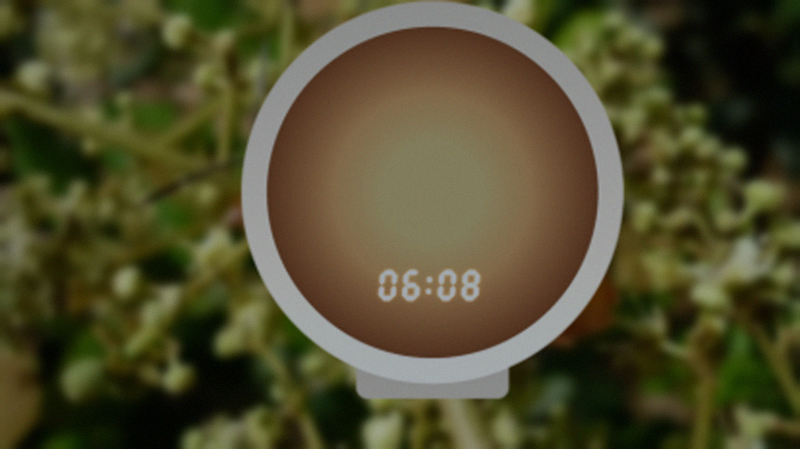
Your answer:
6:08
